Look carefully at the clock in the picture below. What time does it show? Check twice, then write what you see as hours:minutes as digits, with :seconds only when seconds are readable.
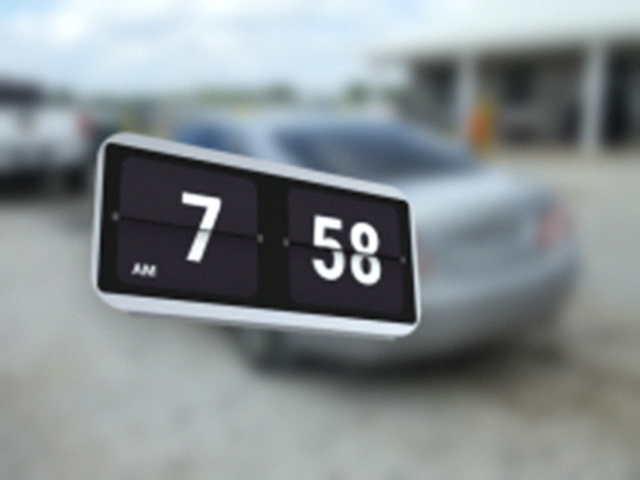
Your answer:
7:58
